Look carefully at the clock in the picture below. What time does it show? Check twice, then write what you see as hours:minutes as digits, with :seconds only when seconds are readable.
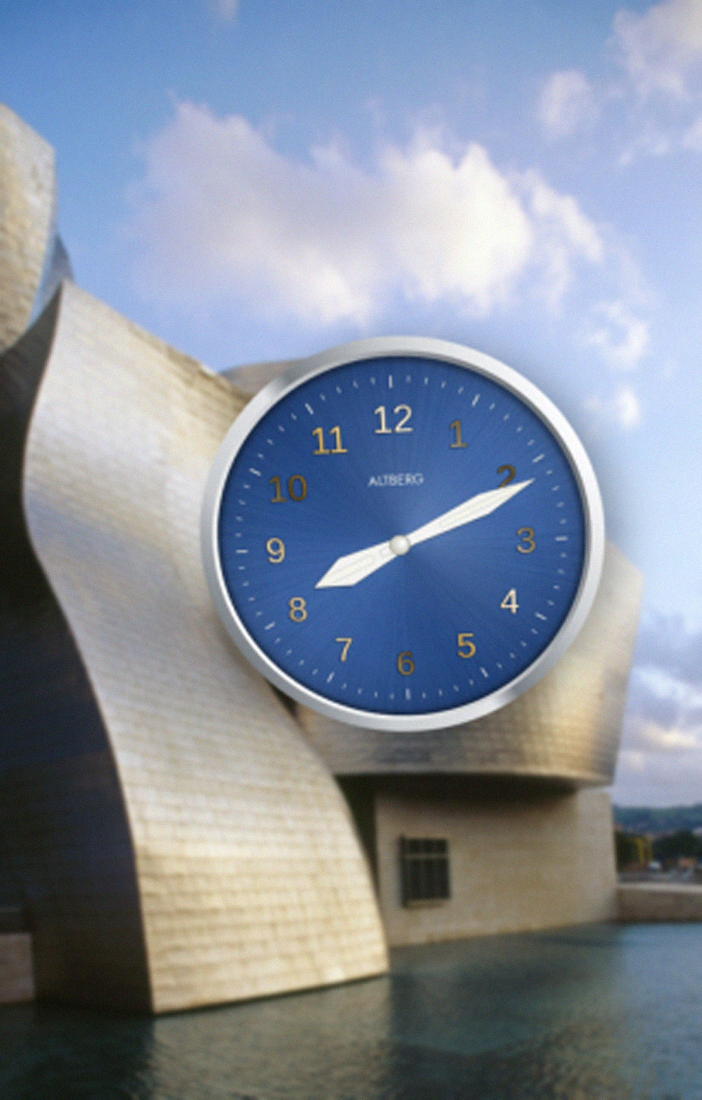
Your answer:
8:11
